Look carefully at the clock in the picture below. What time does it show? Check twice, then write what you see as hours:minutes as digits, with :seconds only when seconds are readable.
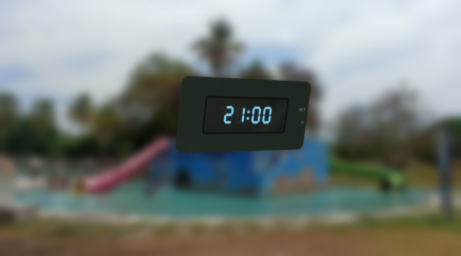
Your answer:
21:00
